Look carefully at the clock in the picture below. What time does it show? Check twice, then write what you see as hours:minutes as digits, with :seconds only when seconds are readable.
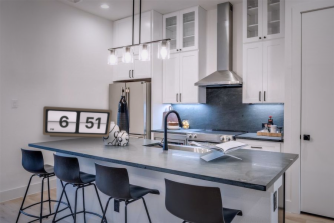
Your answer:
6:51
